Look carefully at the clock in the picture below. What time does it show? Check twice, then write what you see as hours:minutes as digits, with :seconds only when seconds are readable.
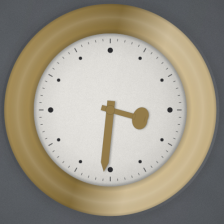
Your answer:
3:31
